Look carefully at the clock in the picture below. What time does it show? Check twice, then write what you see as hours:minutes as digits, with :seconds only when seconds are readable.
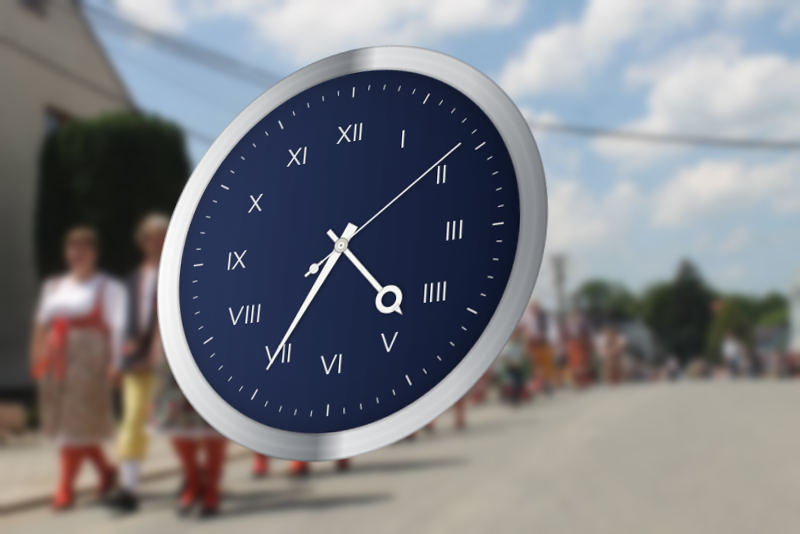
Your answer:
4:35:09
